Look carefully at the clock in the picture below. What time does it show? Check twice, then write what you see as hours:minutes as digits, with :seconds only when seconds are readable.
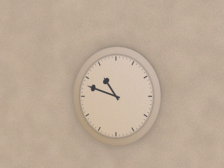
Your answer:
10:48
